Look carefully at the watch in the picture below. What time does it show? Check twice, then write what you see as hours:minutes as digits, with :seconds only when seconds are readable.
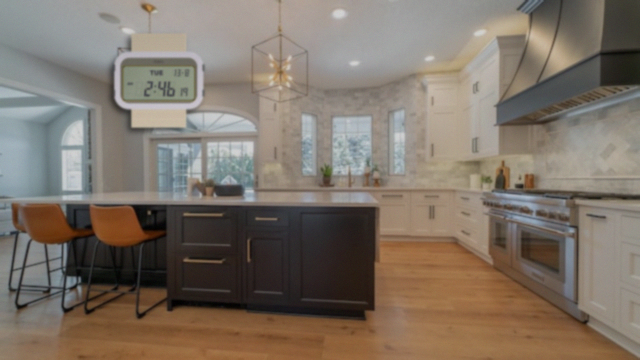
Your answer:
2:46
